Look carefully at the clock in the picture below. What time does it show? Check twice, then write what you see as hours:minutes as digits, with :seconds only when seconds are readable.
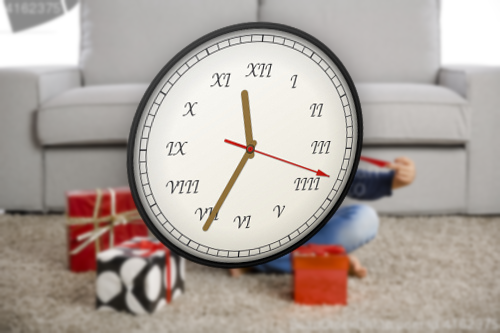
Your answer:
11:34:18
